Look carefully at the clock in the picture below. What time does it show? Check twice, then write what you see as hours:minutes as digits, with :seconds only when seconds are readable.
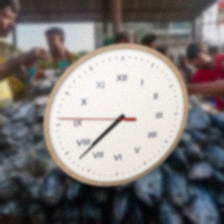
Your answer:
7:37:46
